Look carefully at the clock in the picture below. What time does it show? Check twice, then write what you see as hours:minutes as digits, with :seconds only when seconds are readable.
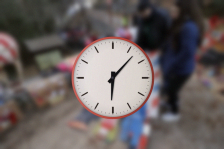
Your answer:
6:07
